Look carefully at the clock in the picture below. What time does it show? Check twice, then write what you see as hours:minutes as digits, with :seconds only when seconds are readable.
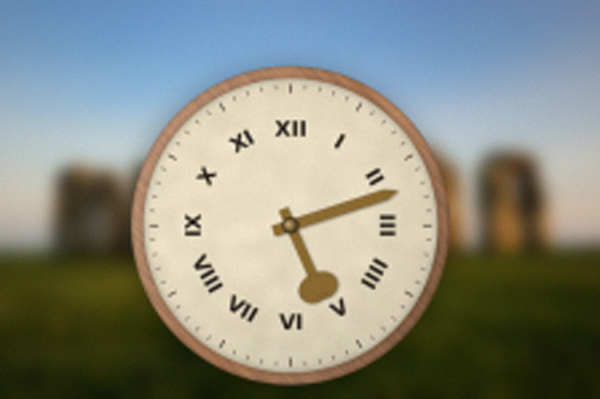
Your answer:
5:12
